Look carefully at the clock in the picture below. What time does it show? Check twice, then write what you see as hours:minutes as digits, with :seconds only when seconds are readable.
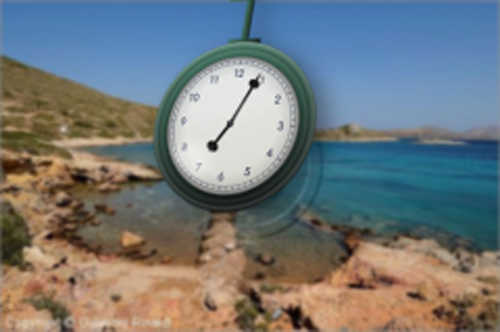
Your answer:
7:04
